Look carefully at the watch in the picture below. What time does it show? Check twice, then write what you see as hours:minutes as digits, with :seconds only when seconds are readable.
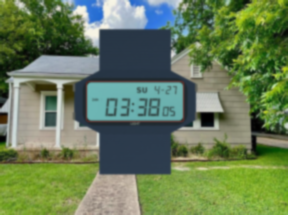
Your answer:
3:38
